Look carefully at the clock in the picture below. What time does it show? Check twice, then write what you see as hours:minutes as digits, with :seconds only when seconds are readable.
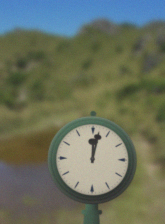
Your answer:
12:02
